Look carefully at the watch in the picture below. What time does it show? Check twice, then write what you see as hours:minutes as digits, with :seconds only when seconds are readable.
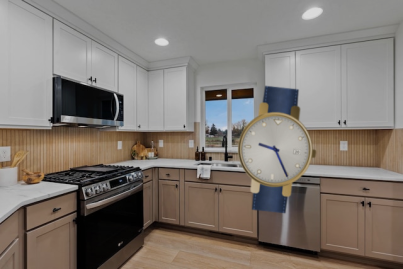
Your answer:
9:25
